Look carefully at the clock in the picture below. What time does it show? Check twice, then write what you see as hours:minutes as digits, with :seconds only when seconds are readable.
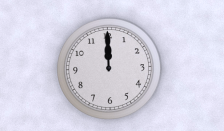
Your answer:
12:00
